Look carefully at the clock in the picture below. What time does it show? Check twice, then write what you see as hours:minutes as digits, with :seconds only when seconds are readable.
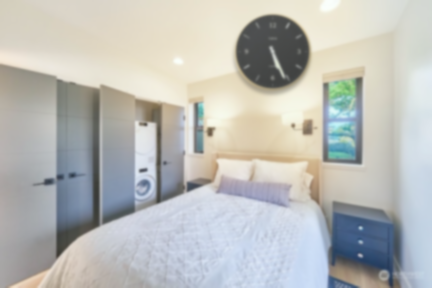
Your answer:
5:26
